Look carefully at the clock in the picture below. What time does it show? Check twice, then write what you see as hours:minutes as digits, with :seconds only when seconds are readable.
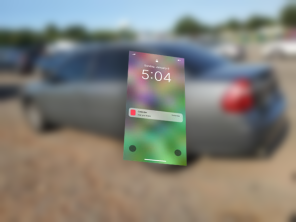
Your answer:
5:04
